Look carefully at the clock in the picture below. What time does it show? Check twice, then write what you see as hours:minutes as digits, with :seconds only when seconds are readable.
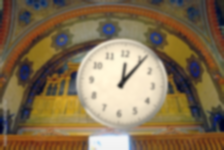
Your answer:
12:06
